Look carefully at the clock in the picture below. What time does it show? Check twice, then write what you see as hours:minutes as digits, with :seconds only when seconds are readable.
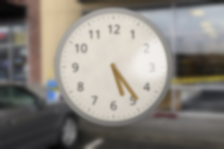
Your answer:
5:24
